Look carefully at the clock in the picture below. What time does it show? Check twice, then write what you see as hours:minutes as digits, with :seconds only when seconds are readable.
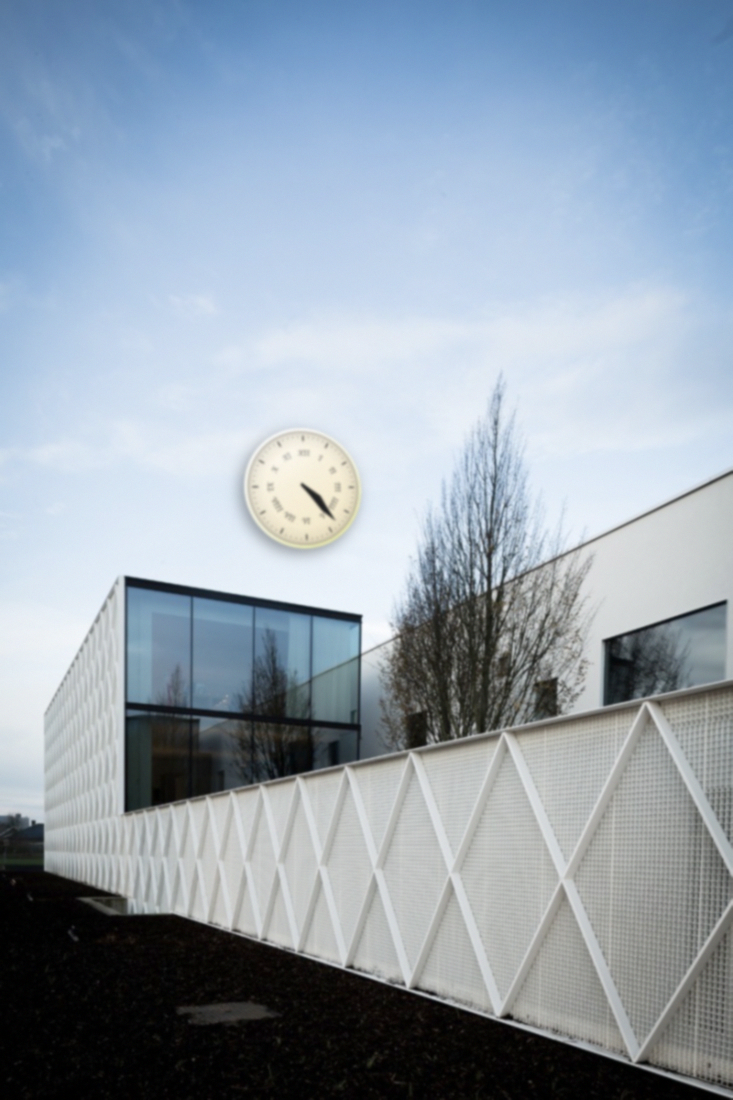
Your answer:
4:23
